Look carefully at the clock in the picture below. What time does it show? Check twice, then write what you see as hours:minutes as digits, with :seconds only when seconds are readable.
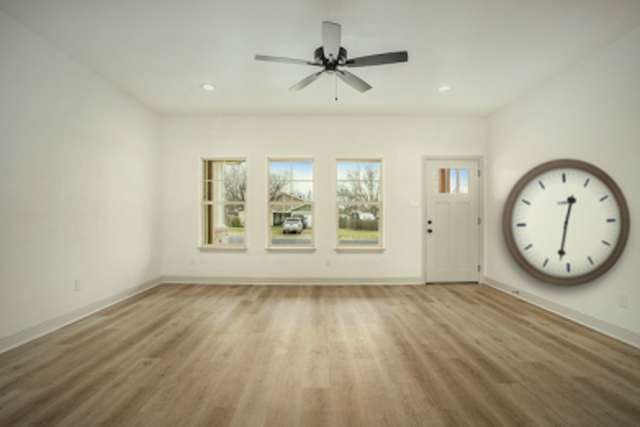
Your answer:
12:32
